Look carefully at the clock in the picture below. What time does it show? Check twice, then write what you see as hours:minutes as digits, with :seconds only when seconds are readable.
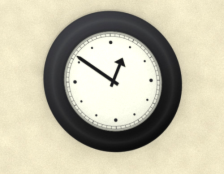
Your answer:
12:51
